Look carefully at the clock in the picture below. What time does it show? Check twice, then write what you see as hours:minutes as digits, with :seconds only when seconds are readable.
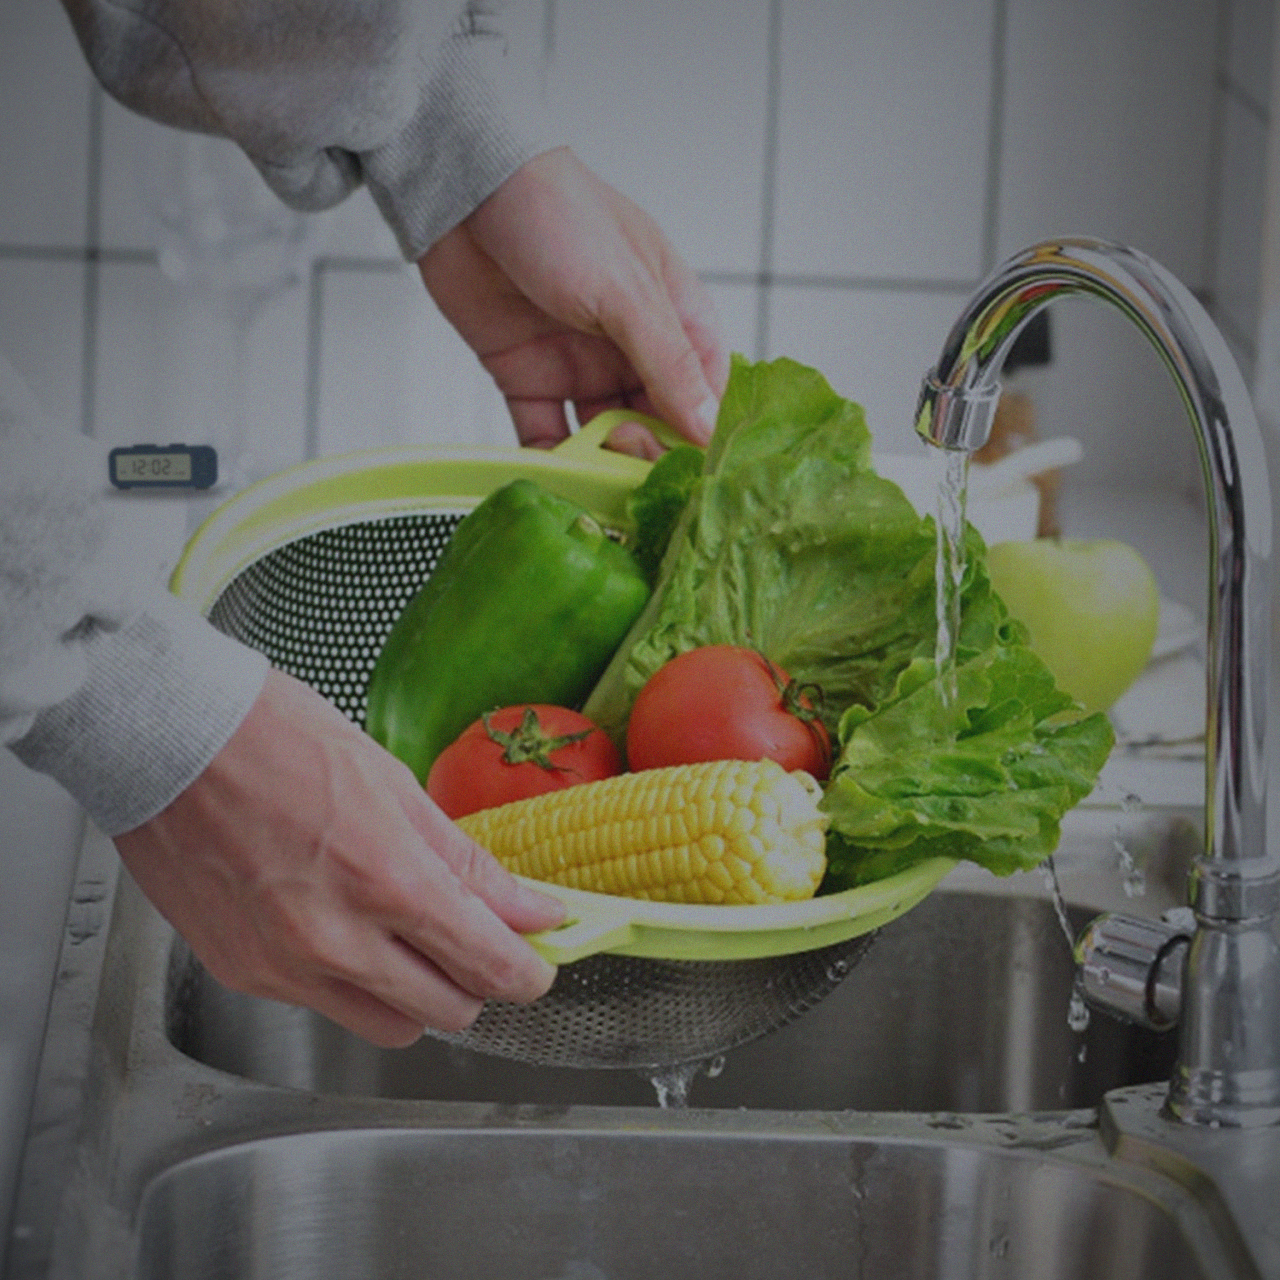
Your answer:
12:02
